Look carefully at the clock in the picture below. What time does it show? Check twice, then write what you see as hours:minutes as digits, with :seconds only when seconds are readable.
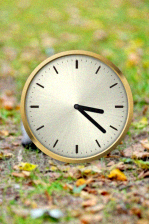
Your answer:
3:22
